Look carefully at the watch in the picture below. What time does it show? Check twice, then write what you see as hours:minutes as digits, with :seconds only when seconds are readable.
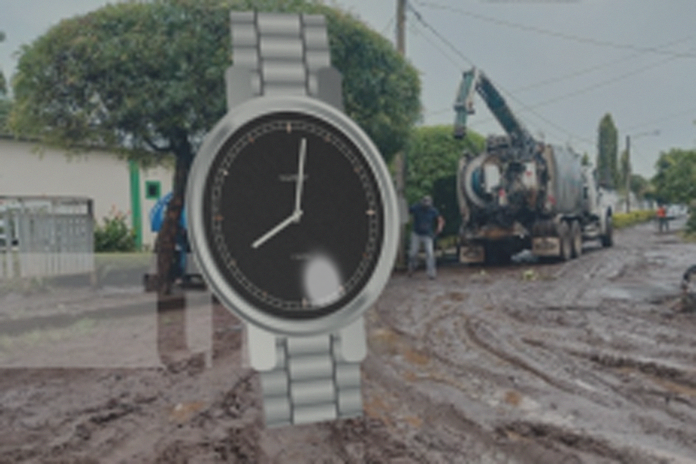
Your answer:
8:02
